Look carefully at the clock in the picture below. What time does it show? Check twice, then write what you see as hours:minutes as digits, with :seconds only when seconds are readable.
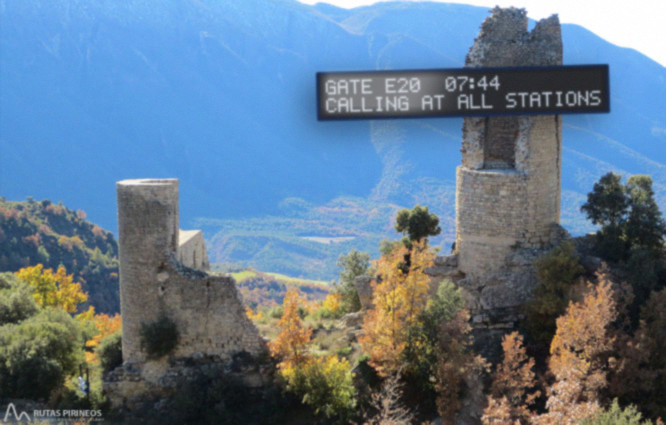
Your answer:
7:44
